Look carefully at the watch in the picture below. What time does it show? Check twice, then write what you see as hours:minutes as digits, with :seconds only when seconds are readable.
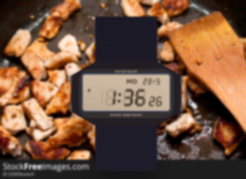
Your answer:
1:36:26
